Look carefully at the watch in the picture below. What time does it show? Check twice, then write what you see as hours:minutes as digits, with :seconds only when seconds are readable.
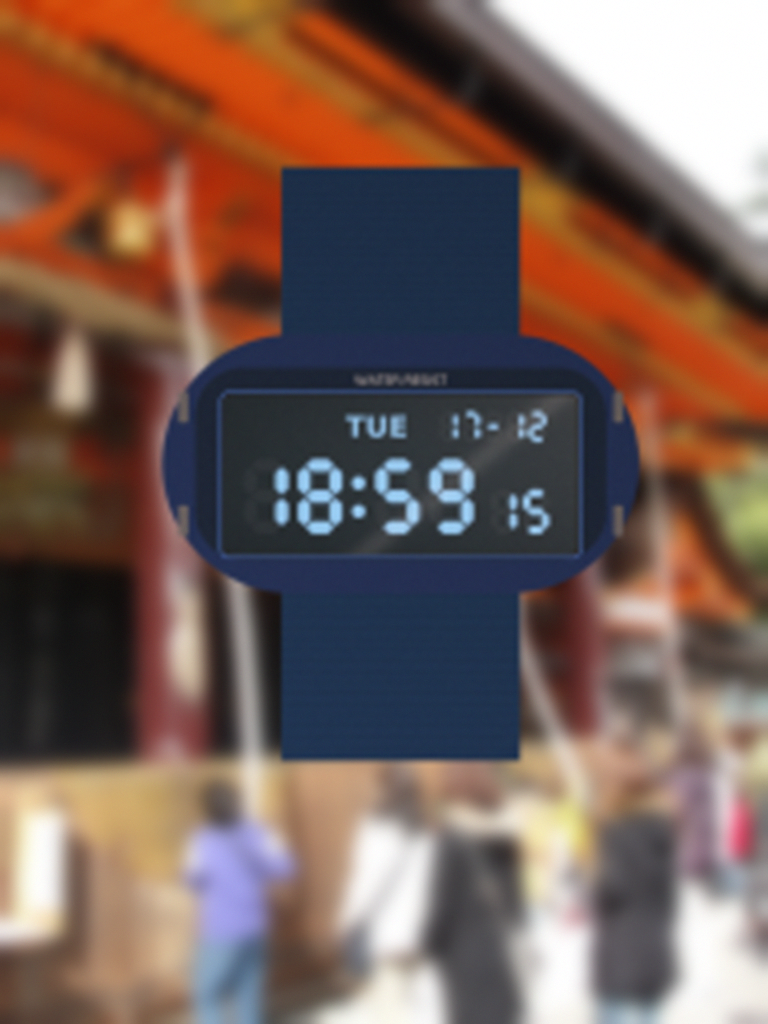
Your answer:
18:59:15
